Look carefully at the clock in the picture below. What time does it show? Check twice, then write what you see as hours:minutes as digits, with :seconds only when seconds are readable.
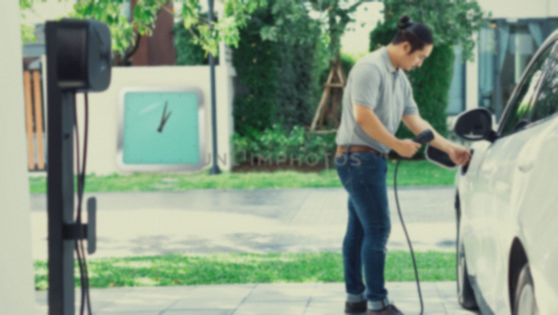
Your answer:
1:02
